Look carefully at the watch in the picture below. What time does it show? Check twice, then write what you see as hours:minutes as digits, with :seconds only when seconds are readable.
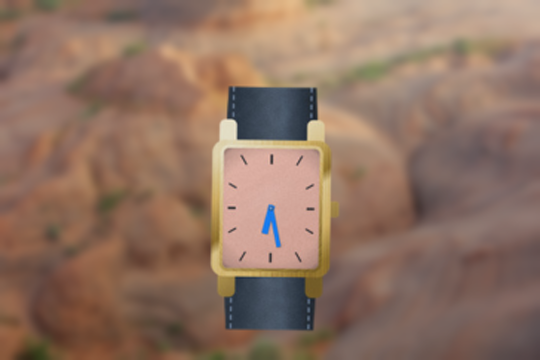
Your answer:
6:28
